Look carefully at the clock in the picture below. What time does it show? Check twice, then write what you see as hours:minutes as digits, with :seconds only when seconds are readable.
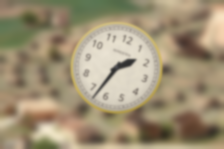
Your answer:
1:33
